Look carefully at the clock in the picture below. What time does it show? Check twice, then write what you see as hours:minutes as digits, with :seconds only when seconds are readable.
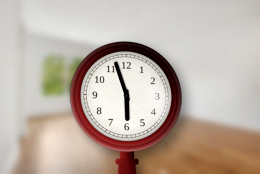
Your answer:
5:57
